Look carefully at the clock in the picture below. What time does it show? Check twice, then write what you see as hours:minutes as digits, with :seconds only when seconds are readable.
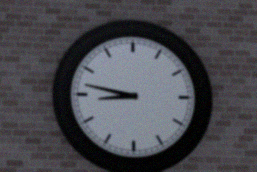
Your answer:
8:47
